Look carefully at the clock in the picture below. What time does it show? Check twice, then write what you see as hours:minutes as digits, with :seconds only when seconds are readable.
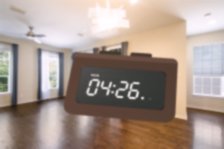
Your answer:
4:26
